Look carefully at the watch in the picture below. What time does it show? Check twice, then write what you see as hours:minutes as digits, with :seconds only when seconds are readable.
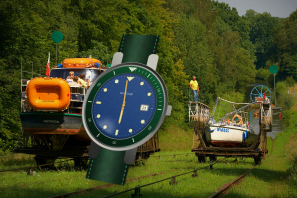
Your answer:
5:59
